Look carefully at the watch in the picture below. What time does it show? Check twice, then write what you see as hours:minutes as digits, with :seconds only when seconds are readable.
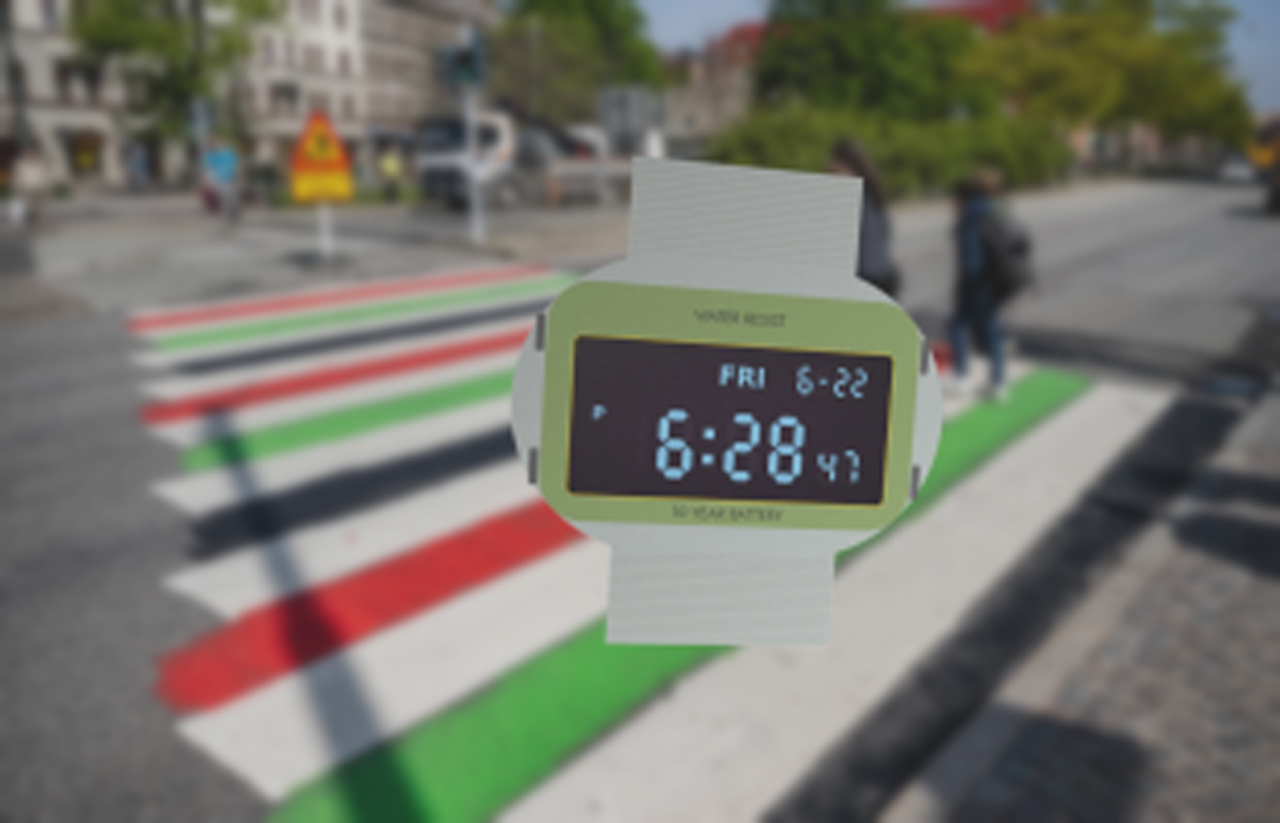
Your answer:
6:28:47
